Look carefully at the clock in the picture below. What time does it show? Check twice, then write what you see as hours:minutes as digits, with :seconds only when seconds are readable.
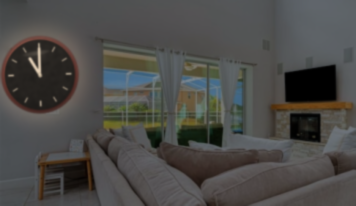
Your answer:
11:00
